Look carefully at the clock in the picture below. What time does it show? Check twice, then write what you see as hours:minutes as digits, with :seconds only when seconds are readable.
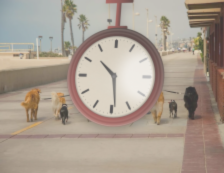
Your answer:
10:29
